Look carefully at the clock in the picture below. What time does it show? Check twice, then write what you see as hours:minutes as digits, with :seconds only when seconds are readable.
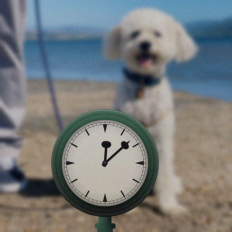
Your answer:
12:08
